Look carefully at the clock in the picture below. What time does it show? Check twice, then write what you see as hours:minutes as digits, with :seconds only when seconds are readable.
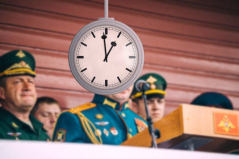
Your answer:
12:59
